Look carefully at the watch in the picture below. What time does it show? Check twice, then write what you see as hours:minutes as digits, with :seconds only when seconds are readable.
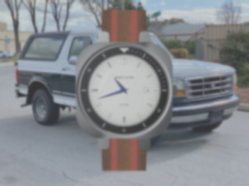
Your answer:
10:42
